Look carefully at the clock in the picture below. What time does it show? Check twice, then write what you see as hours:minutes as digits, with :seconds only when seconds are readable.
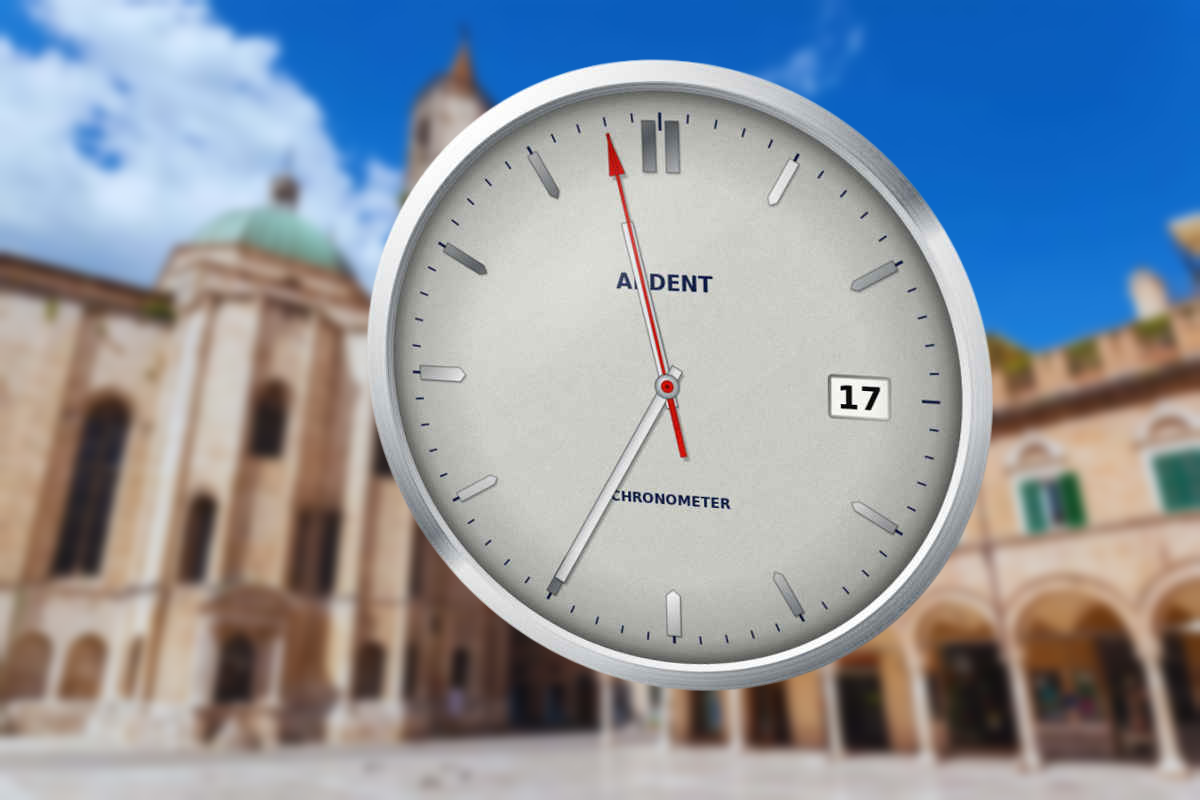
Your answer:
11:34:58
